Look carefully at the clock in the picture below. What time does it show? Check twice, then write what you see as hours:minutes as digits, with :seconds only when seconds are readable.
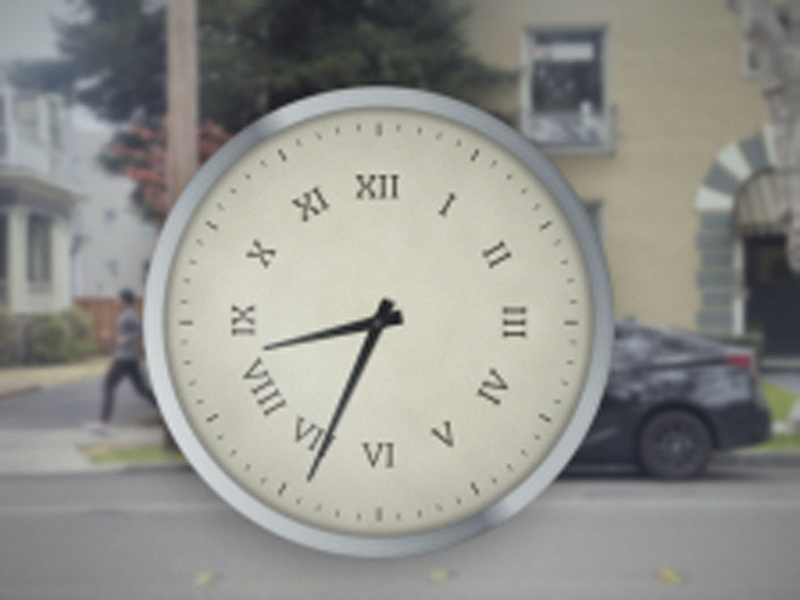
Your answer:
8:34
